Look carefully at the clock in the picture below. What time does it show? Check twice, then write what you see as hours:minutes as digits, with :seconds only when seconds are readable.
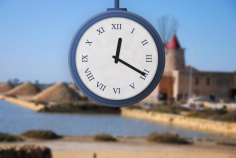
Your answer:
12:20
